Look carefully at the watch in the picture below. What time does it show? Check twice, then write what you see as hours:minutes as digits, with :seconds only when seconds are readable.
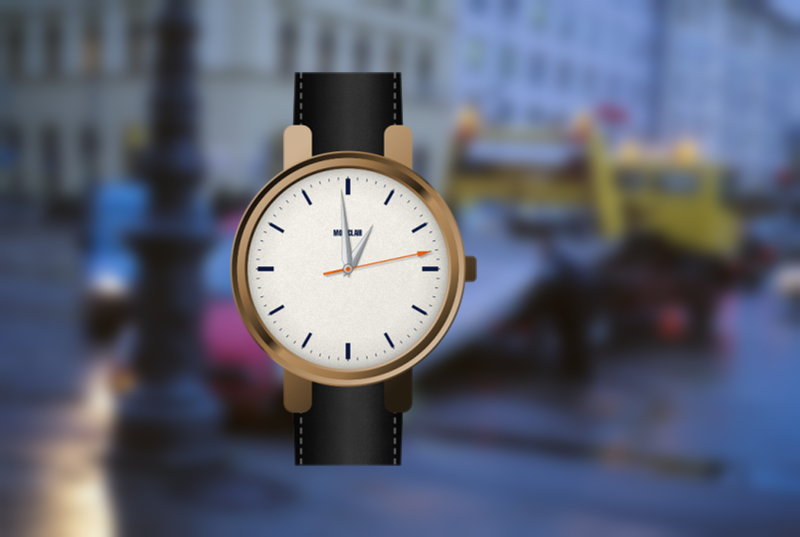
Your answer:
12:59:13
